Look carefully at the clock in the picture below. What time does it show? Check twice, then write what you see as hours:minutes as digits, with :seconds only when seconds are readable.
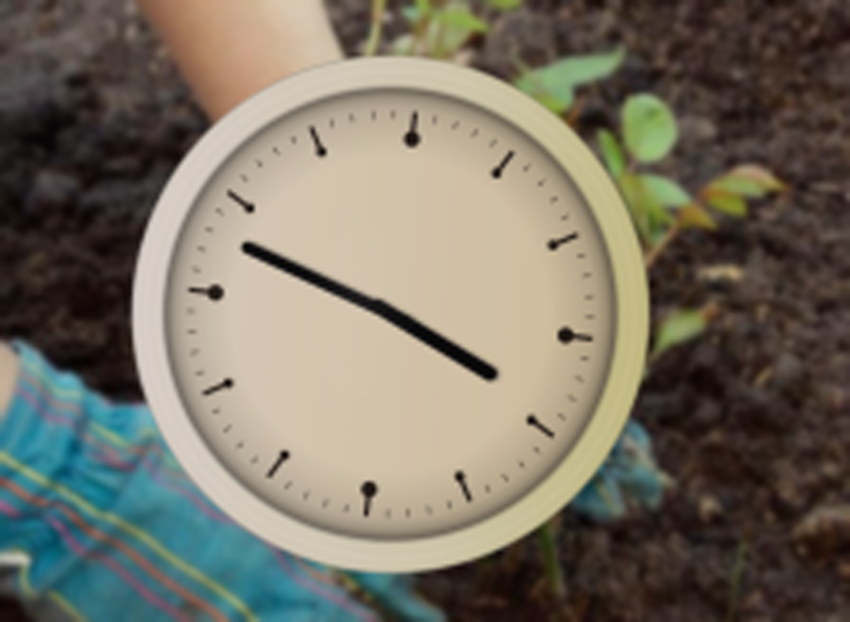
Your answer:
3:48
